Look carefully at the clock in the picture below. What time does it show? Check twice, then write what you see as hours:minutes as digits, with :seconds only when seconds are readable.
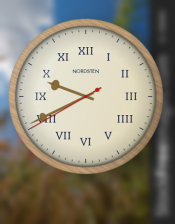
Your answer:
9:40:40
